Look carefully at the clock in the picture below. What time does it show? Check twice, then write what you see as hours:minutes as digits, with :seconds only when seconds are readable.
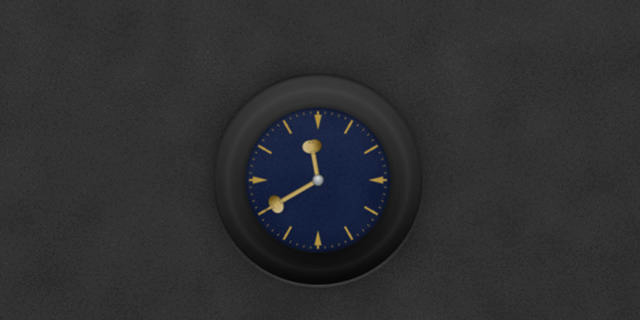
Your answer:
11:40
